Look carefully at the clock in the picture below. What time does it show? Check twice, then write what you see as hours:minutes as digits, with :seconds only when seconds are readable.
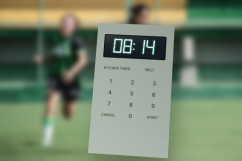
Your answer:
8:14
